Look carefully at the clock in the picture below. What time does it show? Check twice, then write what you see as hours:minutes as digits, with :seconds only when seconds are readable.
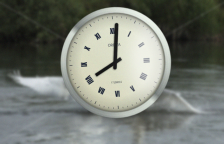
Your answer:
8:01
